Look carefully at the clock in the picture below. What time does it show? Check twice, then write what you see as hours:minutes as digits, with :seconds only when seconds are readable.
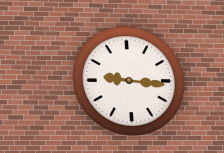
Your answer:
9:16
